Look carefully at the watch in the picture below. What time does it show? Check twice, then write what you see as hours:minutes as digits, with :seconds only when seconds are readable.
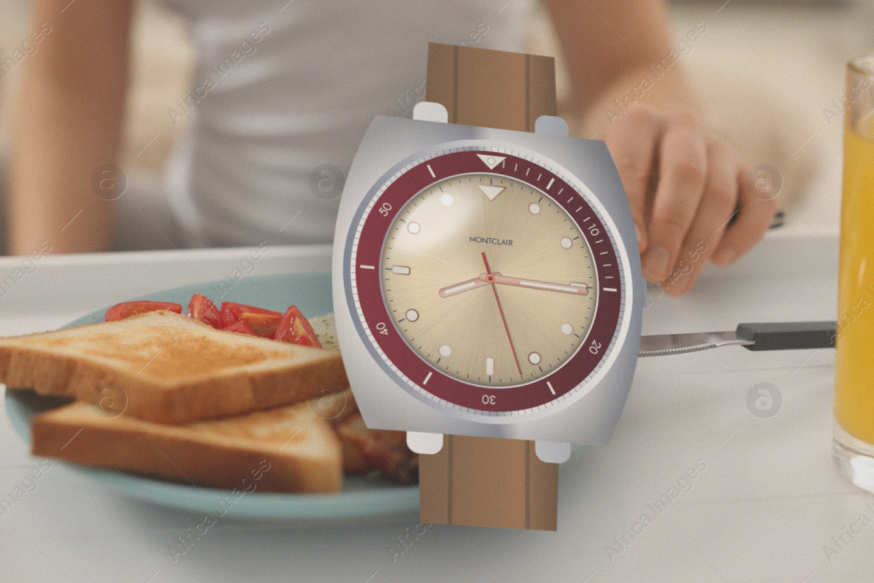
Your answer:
8:15:27
